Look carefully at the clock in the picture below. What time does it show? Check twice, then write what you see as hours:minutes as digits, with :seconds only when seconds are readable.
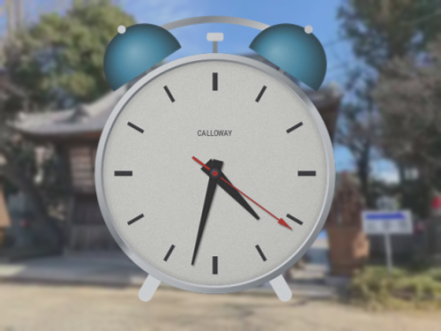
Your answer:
4:32:21
